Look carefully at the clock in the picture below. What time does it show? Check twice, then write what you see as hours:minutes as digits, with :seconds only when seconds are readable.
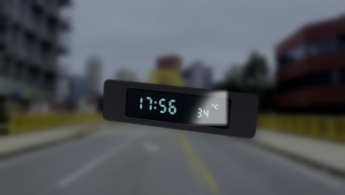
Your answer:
17:56
